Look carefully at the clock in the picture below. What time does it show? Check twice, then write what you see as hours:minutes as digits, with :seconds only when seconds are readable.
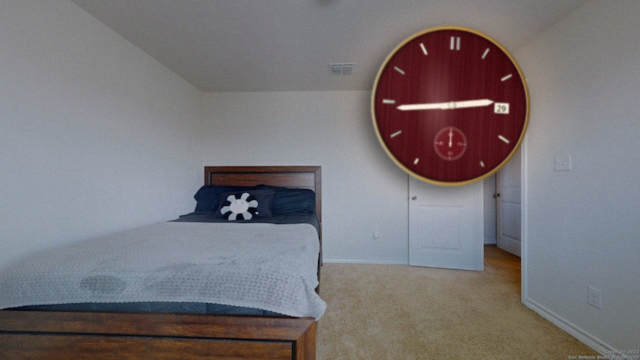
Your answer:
2:44
